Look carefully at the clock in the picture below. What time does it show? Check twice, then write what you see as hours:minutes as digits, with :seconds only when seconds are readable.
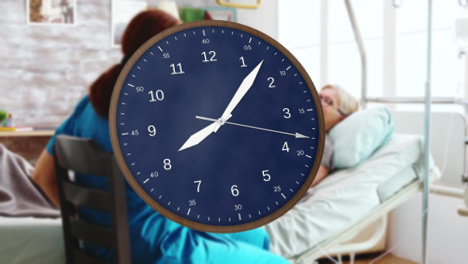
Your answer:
8:07:18
